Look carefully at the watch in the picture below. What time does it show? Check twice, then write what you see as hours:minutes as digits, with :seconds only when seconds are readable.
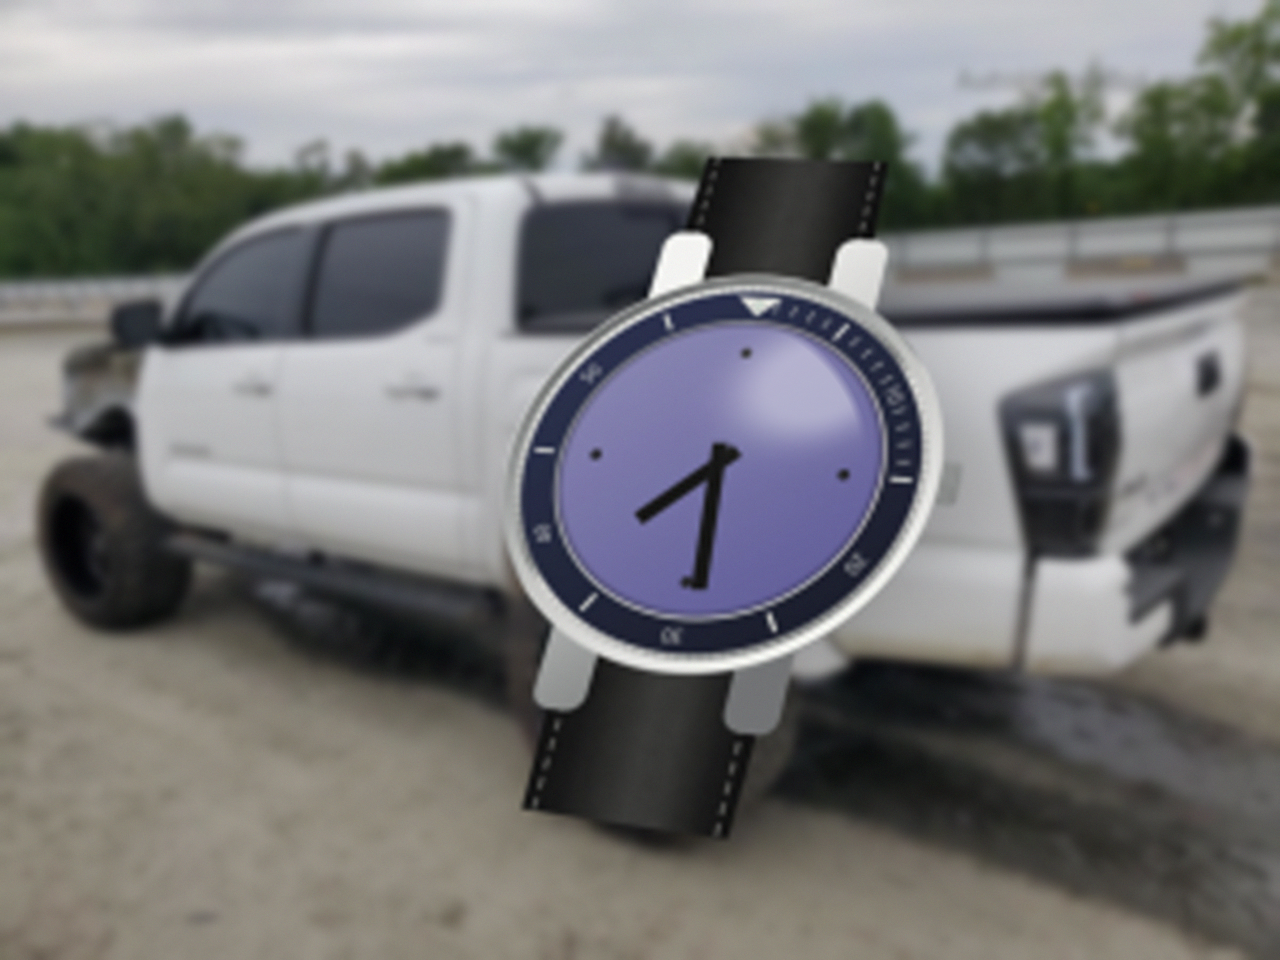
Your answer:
7:29
